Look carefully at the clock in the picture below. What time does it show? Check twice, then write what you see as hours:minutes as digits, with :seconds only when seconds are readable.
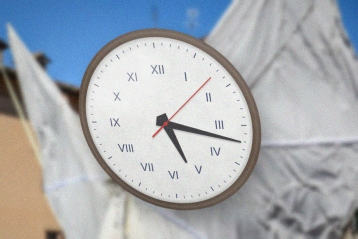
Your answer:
5:17:08
